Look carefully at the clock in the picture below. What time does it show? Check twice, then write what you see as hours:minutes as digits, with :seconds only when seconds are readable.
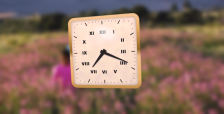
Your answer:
7:19
